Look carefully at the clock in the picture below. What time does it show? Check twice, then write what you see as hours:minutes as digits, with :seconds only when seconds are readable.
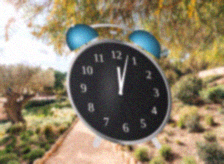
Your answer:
12:03
